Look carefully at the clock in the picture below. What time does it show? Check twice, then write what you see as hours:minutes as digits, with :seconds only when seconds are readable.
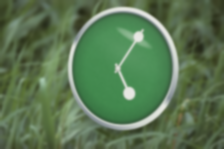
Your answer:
5:06
